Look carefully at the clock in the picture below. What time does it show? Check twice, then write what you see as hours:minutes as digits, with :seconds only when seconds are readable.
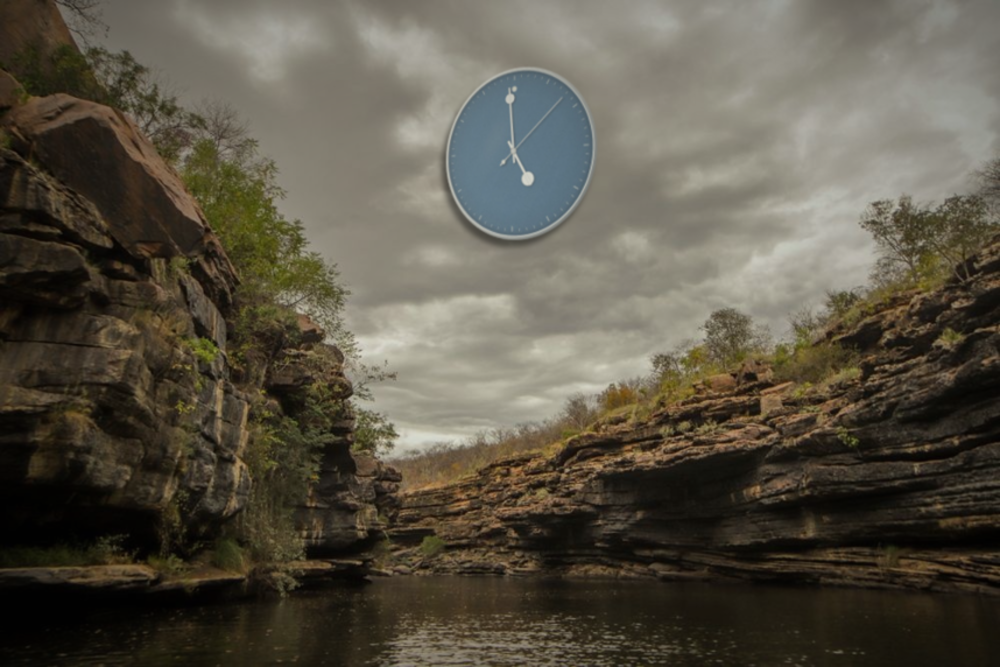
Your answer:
4:59:08
